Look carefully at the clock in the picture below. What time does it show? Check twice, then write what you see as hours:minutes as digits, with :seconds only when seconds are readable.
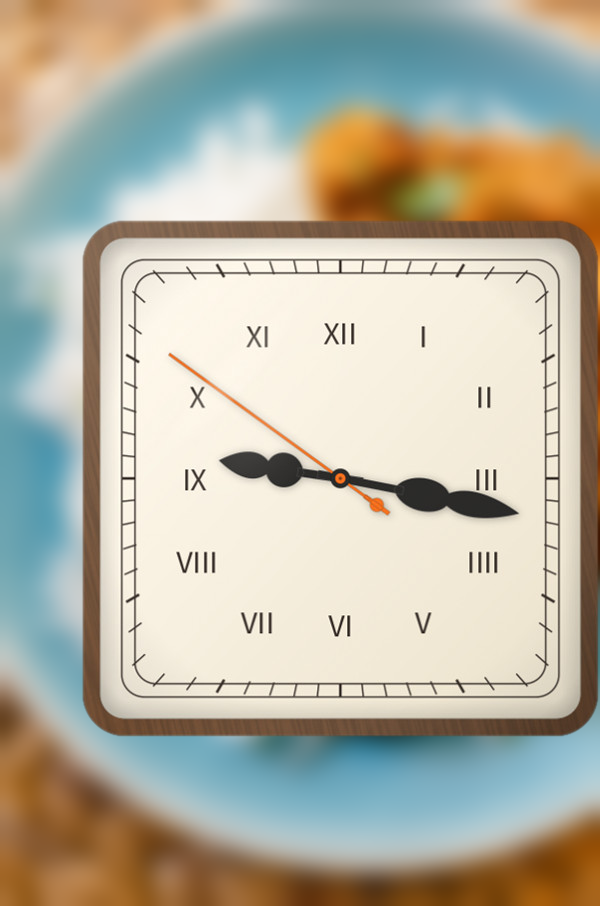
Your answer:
9:16:51
